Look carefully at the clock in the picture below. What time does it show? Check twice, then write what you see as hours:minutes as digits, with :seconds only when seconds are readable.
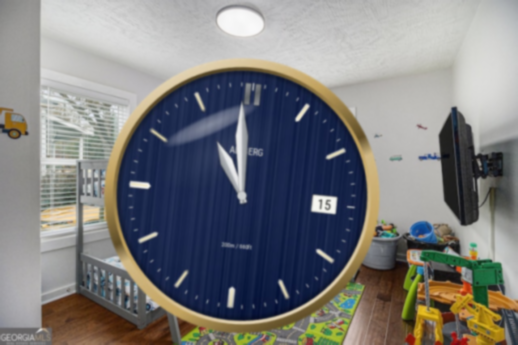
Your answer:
10:59
